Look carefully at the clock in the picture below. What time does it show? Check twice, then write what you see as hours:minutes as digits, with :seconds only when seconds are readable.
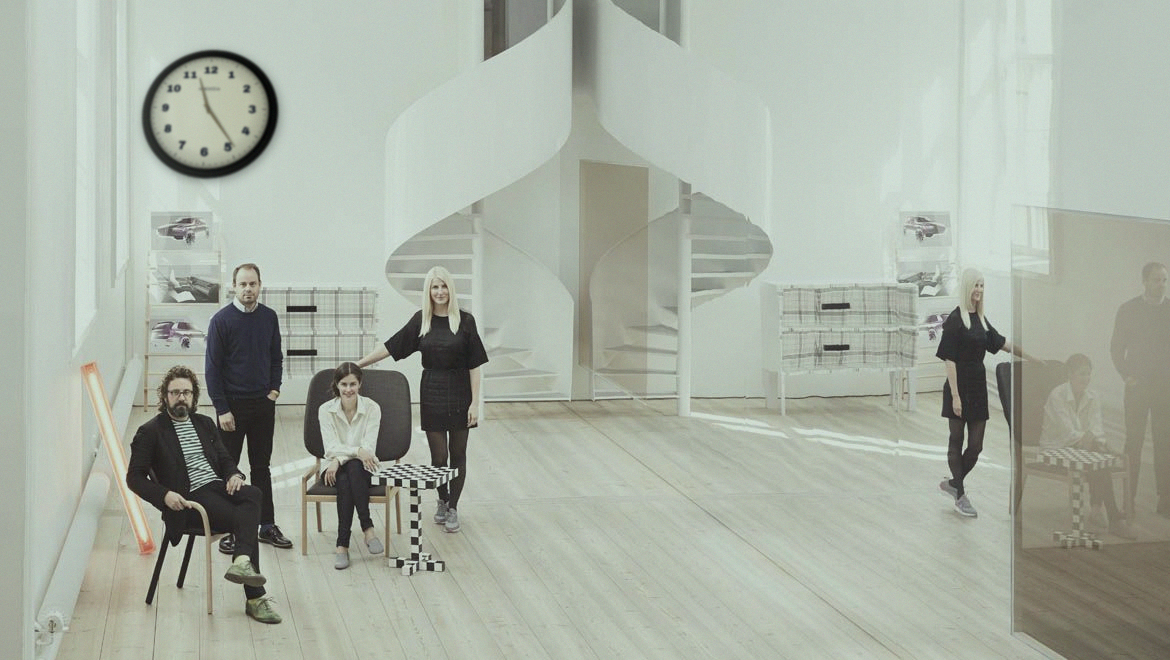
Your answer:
11:24
